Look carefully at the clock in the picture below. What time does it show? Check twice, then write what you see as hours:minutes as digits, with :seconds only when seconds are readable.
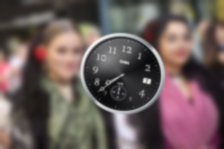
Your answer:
7:37
